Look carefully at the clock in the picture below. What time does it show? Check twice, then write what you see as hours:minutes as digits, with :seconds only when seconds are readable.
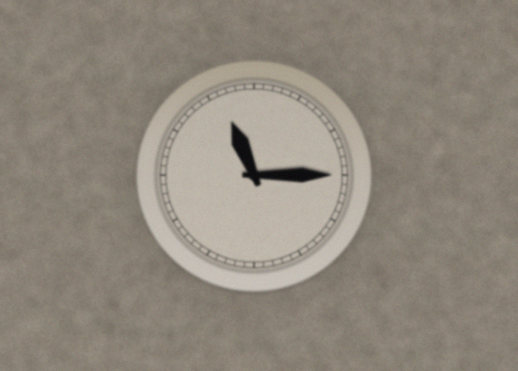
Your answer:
11:15
